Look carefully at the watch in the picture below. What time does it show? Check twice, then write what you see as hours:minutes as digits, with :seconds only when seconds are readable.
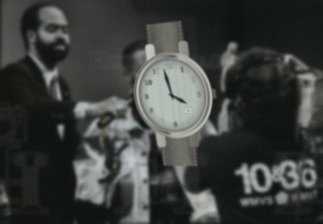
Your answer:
3:58
